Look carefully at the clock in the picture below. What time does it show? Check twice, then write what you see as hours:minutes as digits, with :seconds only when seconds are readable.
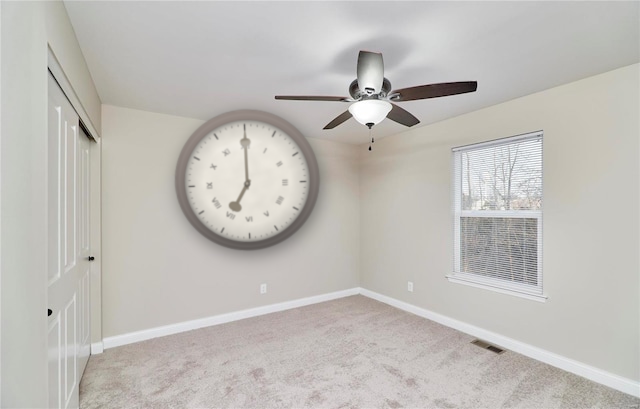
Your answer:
7:00
